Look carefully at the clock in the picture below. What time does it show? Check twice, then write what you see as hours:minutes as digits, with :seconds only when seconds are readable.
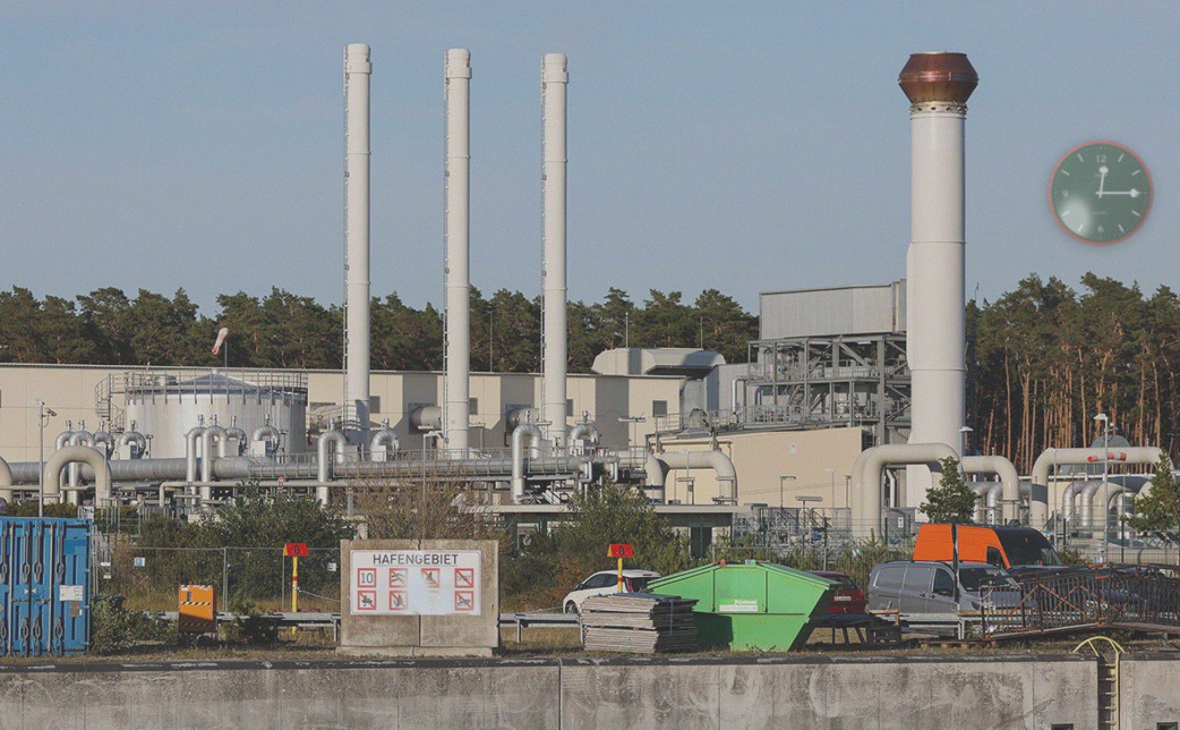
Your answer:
12:15
